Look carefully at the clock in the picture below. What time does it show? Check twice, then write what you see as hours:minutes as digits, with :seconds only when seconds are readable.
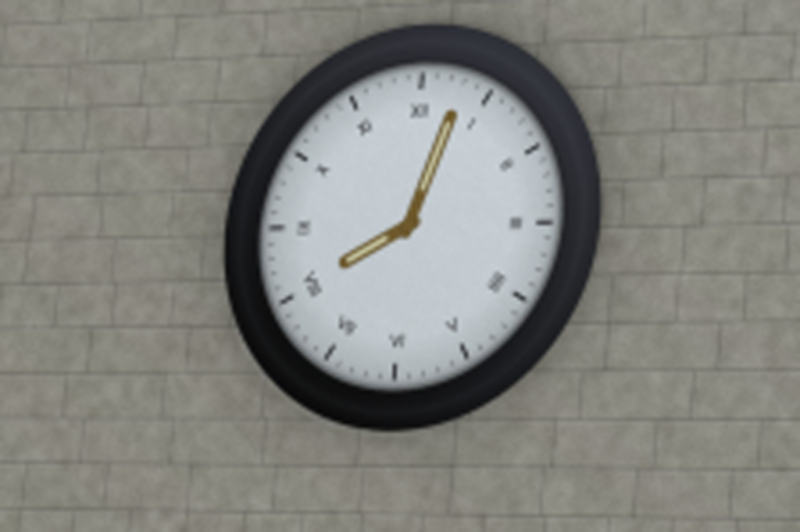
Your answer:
8:03
